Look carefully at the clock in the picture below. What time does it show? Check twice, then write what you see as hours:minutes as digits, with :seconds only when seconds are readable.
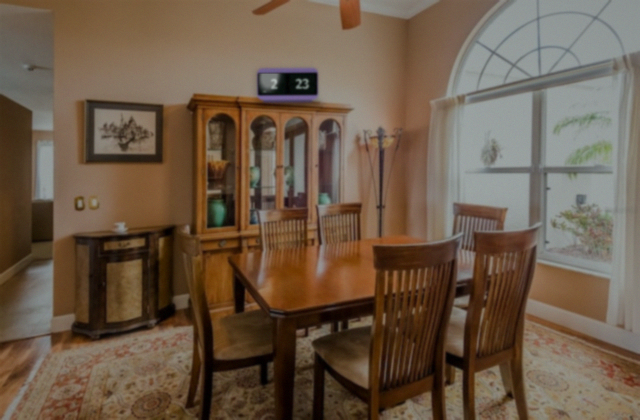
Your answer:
2:23
